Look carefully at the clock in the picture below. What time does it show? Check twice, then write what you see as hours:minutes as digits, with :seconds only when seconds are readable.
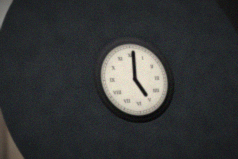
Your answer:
5:01
